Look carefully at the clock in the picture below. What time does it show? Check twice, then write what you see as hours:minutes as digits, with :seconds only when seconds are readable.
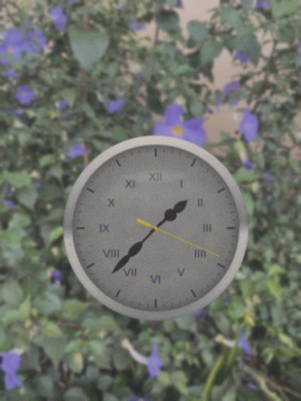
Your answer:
1:37:19
